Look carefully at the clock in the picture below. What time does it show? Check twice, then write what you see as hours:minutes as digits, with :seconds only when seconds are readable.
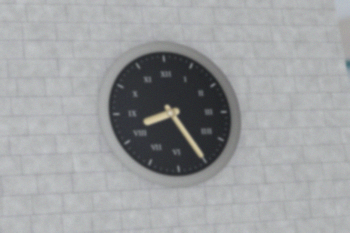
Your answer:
8:25
